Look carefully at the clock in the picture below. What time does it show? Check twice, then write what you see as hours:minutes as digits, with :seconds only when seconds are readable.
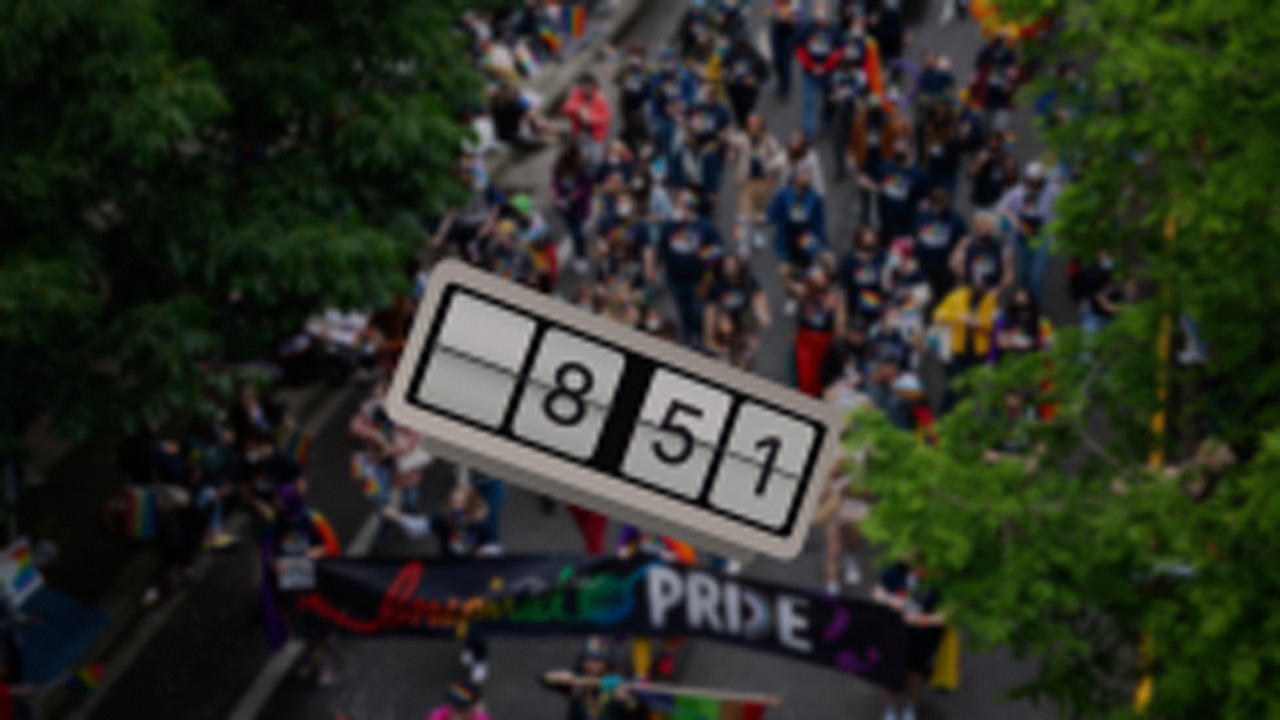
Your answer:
8:51
